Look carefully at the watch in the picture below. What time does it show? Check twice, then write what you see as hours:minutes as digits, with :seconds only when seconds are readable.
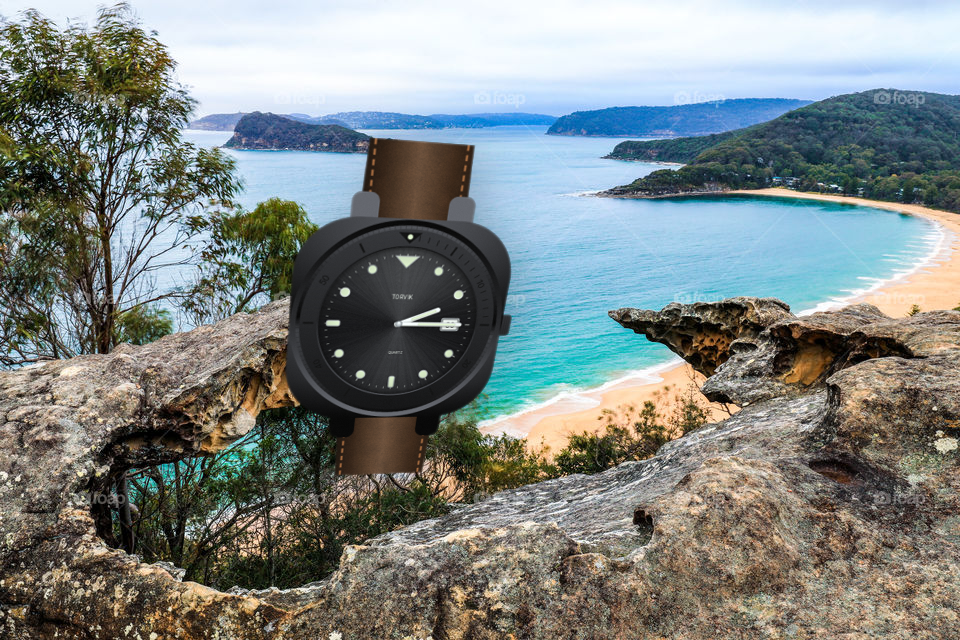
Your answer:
2:15
